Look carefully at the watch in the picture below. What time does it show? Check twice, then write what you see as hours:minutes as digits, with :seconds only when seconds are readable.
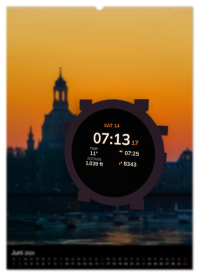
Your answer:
7:13
